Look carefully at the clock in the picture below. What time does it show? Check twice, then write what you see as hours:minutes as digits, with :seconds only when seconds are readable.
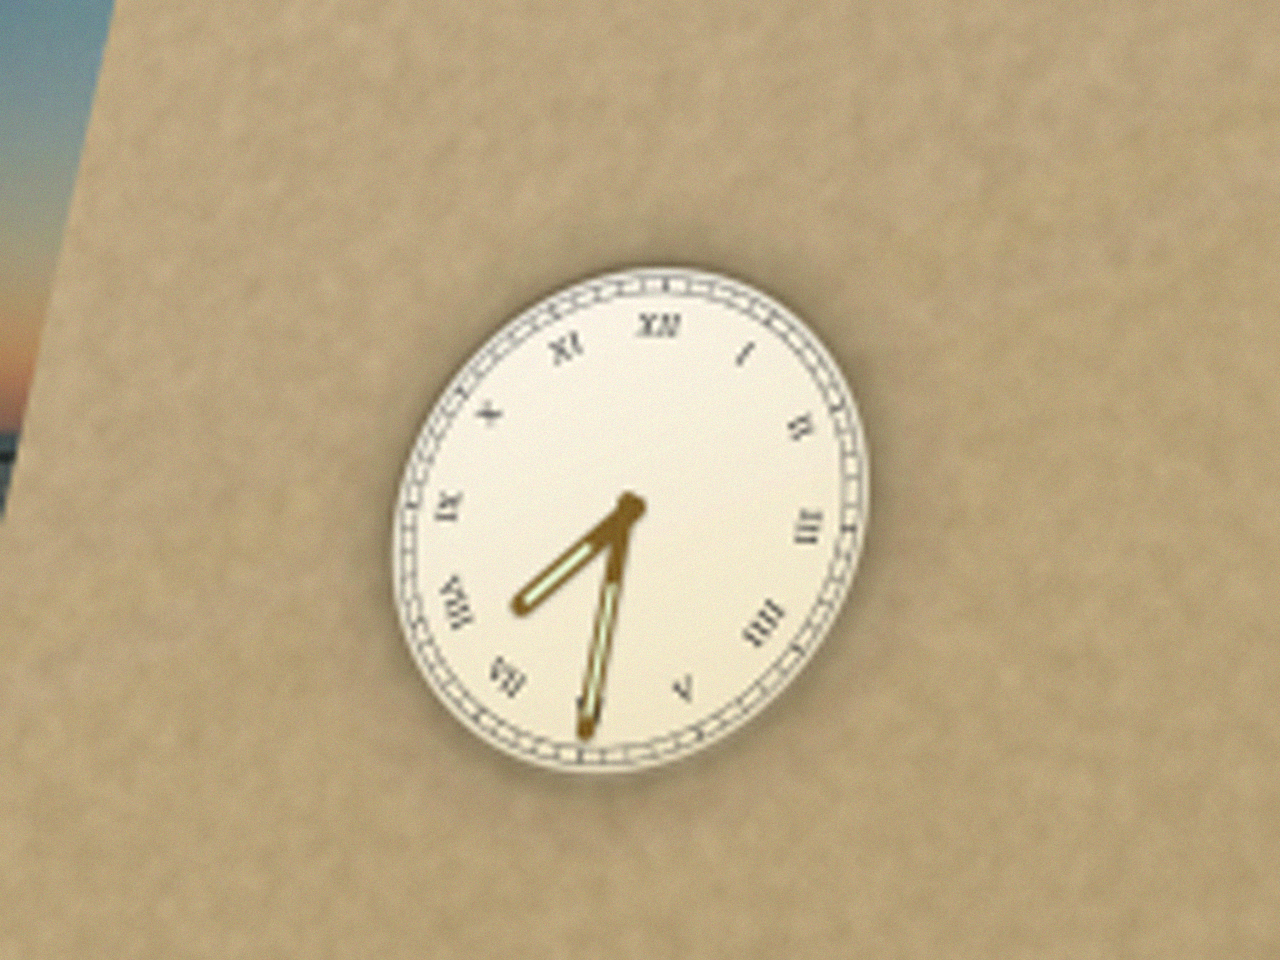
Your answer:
7:30
